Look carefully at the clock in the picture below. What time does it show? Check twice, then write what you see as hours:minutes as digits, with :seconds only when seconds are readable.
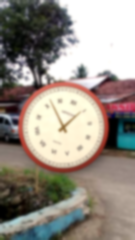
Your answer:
12:52
